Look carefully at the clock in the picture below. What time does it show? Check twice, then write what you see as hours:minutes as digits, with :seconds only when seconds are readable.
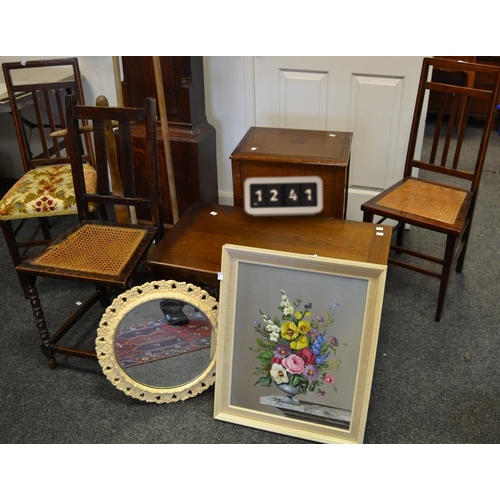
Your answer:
12:41
